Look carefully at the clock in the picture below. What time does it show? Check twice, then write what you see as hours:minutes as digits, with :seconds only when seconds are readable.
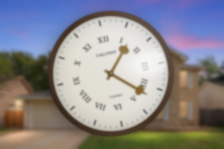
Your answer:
1:22
